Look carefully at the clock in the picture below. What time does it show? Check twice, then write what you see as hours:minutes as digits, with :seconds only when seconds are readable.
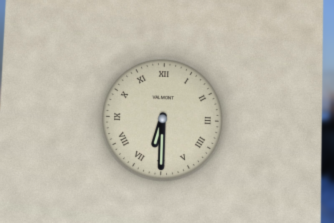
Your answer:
6:30
